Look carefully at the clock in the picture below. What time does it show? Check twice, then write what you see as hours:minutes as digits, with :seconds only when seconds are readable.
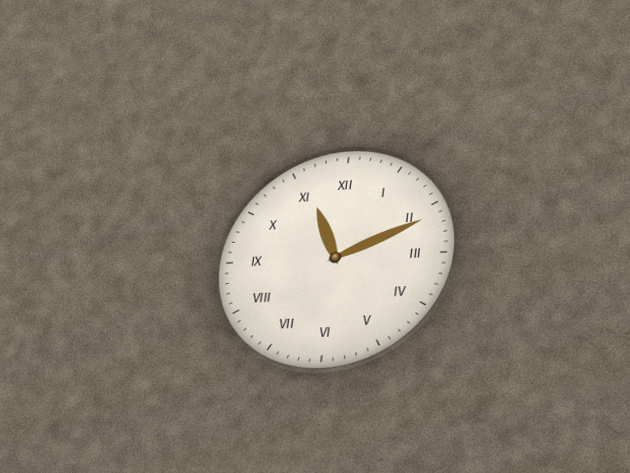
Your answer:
11:11
